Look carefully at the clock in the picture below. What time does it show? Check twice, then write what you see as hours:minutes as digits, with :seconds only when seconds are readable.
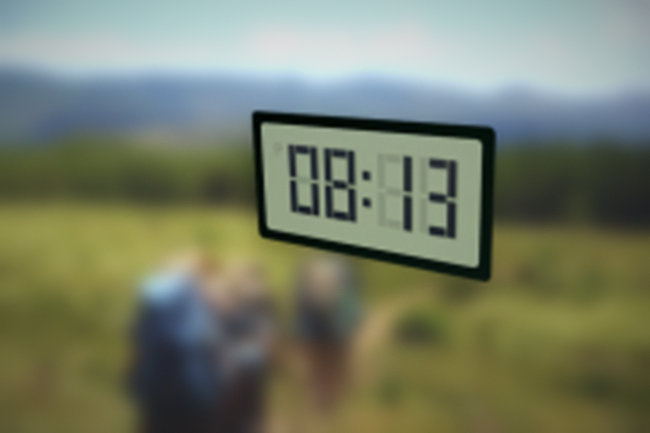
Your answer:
8:13
